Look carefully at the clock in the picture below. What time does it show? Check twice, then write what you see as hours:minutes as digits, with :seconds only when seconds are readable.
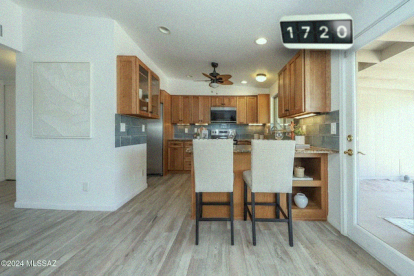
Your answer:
17:20
